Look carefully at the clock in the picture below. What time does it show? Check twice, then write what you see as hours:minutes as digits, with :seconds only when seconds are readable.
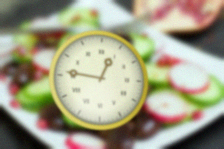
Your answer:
12:46
